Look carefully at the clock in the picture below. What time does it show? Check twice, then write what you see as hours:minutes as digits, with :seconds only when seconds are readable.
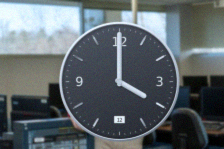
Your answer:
4:00
